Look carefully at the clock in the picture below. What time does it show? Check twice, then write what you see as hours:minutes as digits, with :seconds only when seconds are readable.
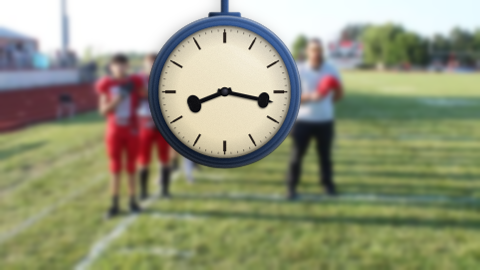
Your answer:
8:17
